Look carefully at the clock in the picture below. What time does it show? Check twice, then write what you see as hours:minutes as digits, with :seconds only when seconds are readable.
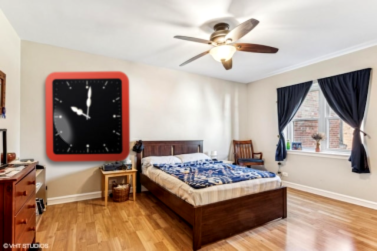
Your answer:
10:01
